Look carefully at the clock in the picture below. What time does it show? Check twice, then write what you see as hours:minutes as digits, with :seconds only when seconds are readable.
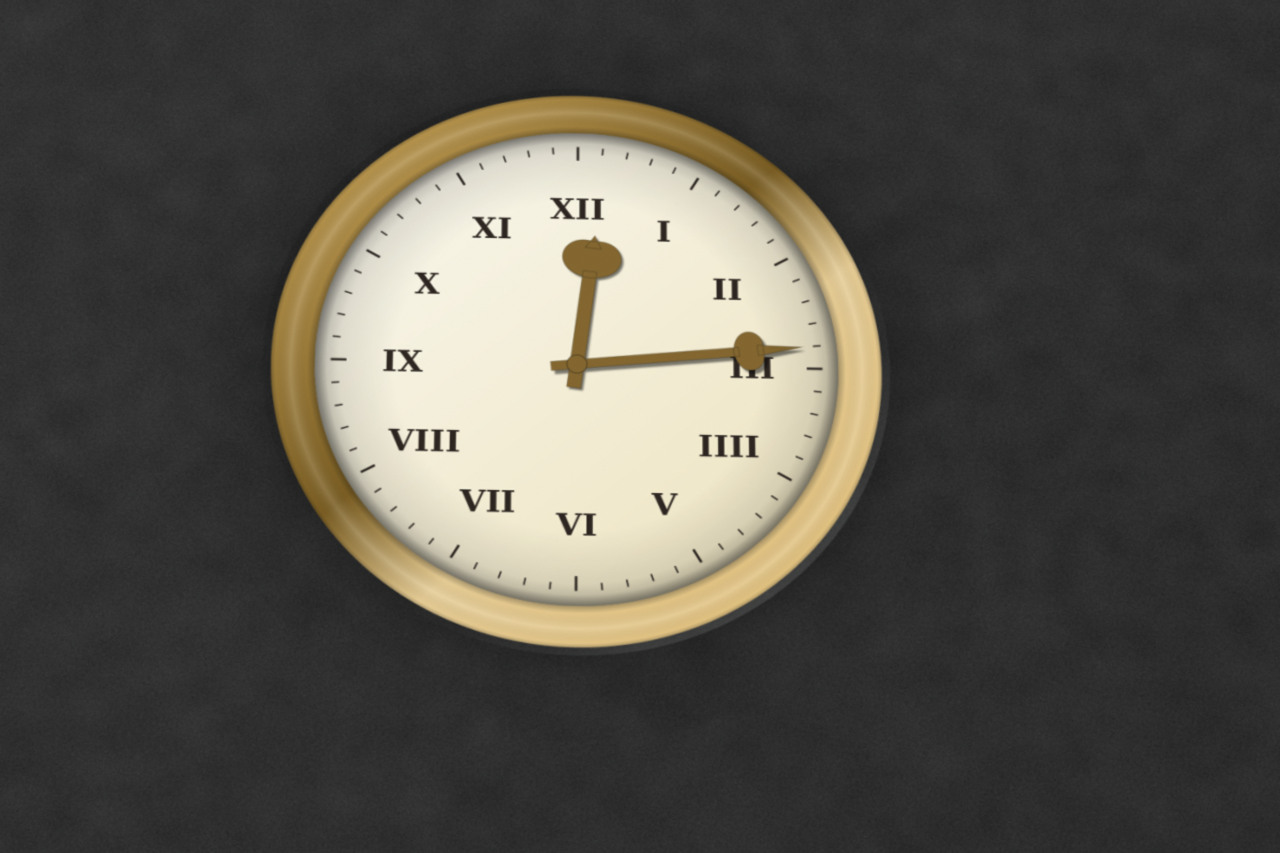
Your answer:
12:14
